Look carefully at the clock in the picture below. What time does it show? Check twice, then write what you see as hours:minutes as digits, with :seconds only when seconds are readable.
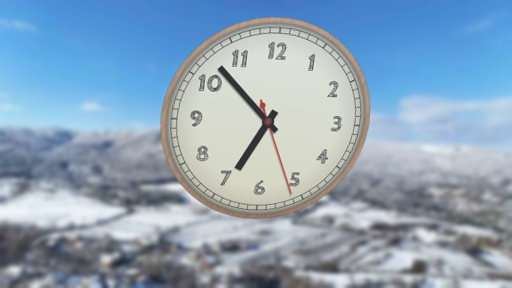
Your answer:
6:52:26
